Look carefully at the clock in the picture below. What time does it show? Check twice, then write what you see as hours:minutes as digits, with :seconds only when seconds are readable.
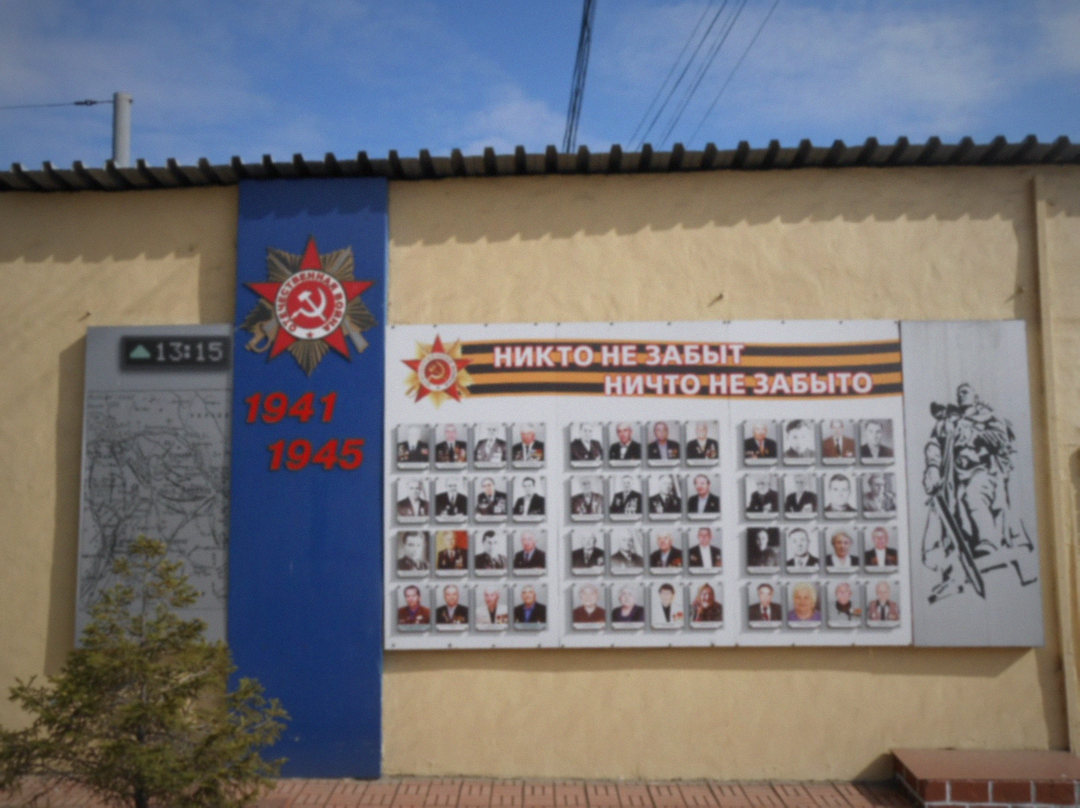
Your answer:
13:15
